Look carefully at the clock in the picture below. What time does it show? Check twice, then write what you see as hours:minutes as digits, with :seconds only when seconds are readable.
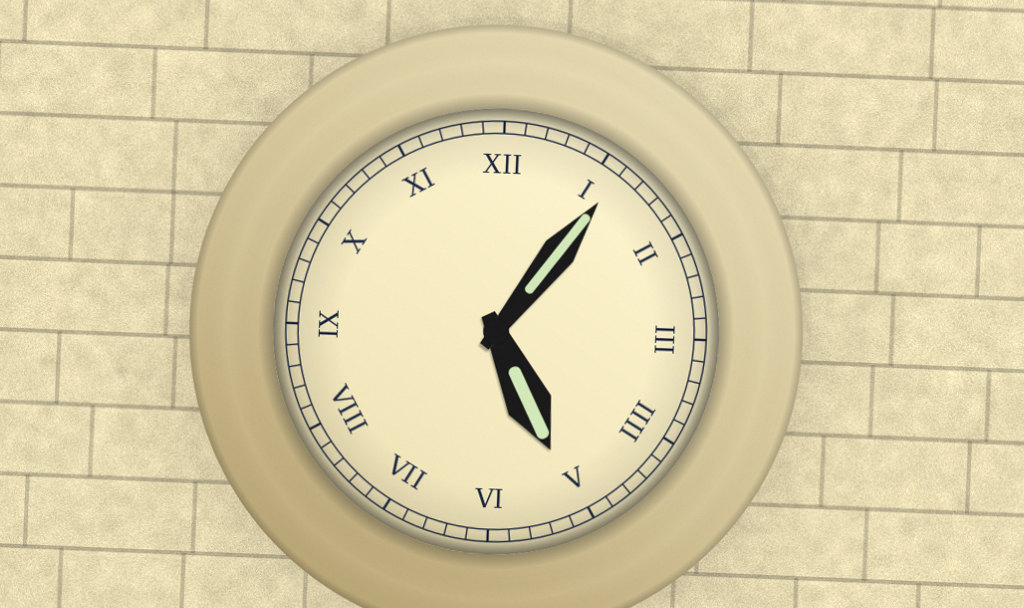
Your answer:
5:06
